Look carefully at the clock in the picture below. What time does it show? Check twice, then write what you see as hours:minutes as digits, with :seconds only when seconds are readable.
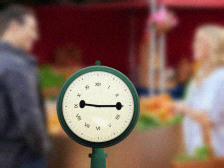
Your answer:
9:15
